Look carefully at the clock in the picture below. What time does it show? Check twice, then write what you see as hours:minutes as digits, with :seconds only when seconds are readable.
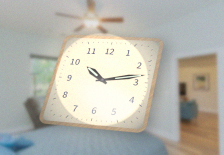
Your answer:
10:13
